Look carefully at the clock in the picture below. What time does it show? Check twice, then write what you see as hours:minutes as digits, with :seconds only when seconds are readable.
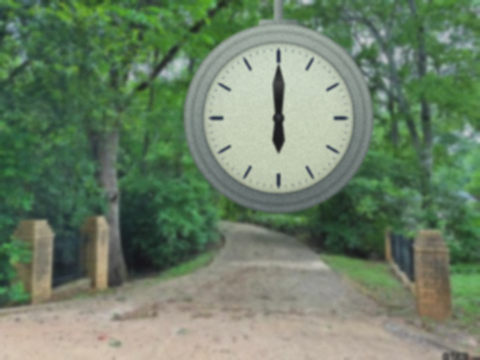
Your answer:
6:00
